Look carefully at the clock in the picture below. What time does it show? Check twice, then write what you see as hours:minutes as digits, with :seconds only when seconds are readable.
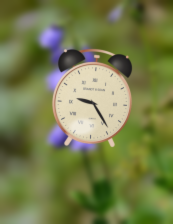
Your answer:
9:24
